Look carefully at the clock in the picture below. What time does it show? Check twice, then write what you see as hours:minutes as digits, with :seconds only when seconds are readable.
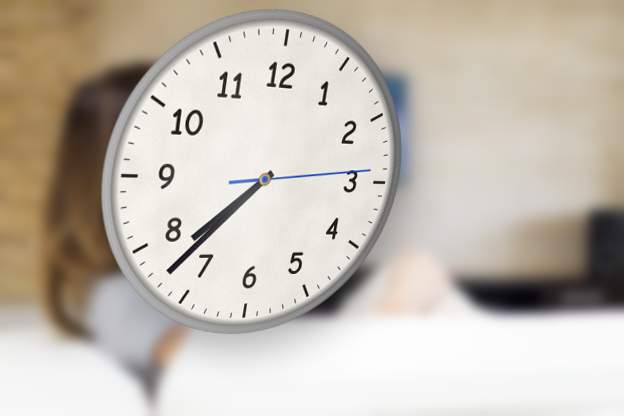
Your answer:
7:37:14
